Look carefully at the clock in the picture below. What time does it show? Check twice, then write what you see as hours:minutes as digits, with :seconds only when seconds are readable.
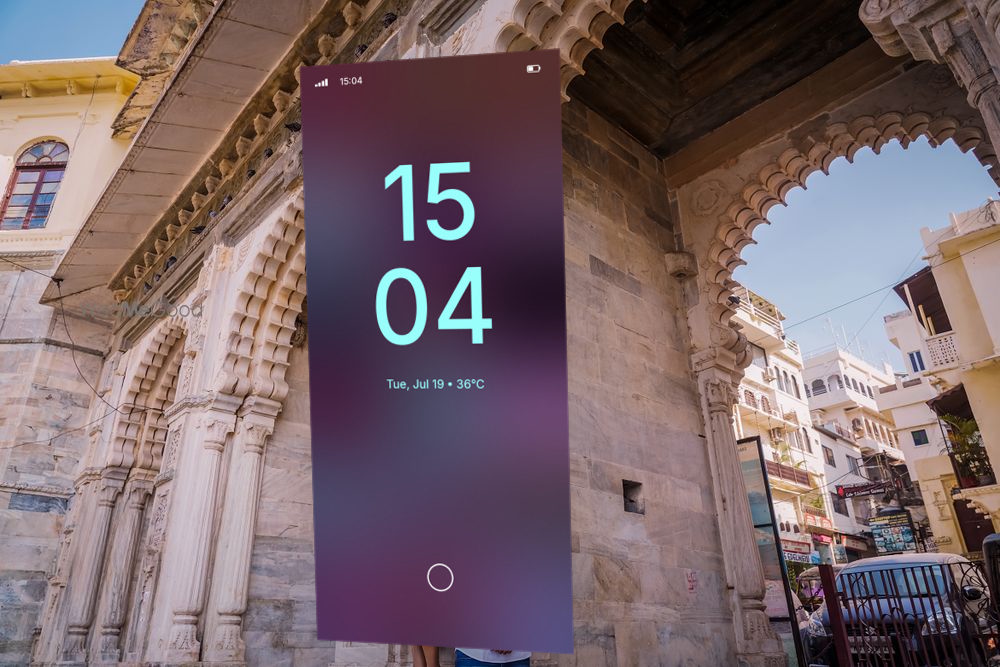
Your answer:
15:04
